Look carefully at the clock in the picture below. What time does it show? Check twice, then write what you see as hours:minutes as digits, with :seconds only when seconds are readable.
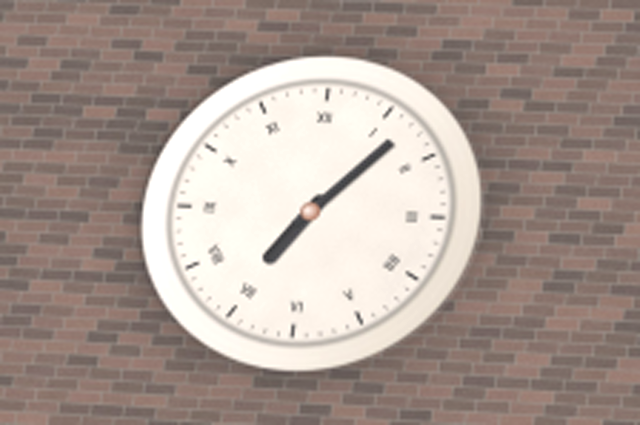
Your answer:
7:07
